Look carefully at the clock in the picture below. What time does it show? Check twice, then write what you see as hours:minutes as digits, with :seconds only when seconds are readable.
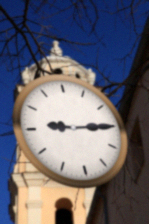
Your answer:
9:15
